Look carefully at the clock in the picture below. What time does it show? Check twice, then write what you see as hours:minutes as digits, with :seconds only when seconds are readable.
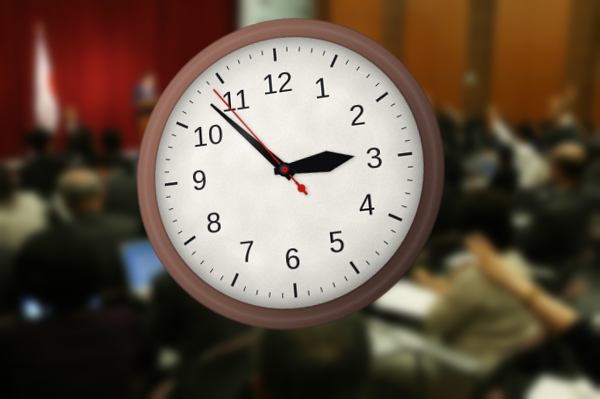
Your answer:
2:52:54
